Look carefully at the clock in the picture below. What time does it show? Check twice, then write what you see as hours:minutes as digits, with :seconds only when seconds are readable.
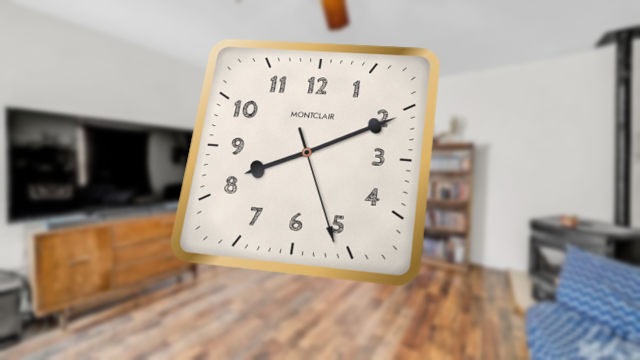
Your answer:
8:10:26
